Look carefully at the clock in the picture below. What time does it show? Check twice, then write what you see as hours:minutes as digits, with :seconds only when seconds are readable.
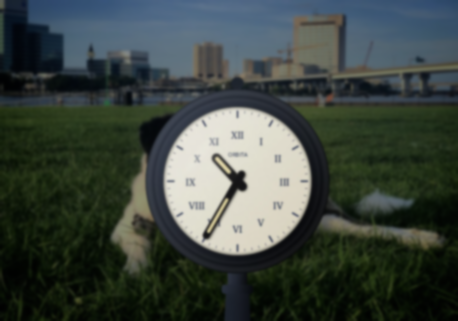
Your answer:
10:35
